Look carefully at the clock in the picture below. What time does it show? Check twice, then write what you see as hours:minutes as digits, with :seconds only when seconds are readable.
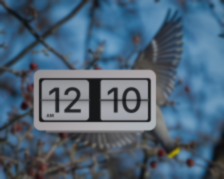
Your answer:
12:10
